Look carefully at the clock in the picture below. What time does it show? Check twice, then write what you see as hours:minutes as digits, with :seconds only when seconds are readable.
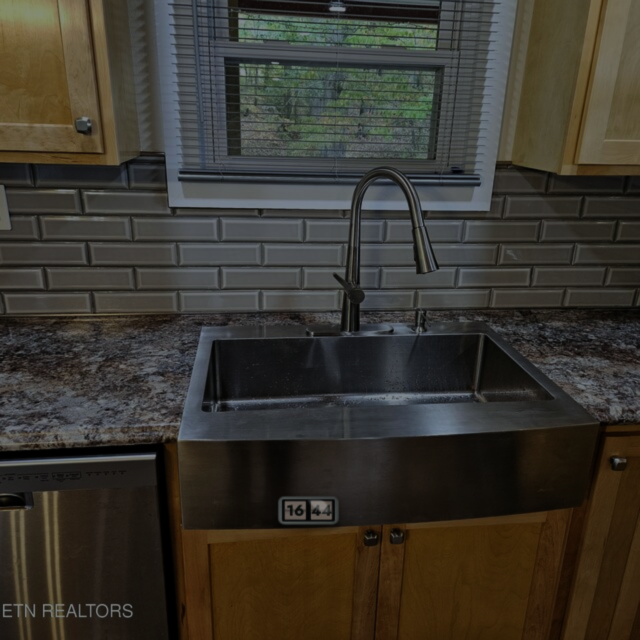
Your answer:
16:44
